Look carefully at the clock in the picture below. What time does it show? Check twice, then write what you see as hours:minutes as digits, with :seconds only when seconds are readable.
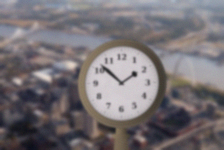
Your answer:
1:52
